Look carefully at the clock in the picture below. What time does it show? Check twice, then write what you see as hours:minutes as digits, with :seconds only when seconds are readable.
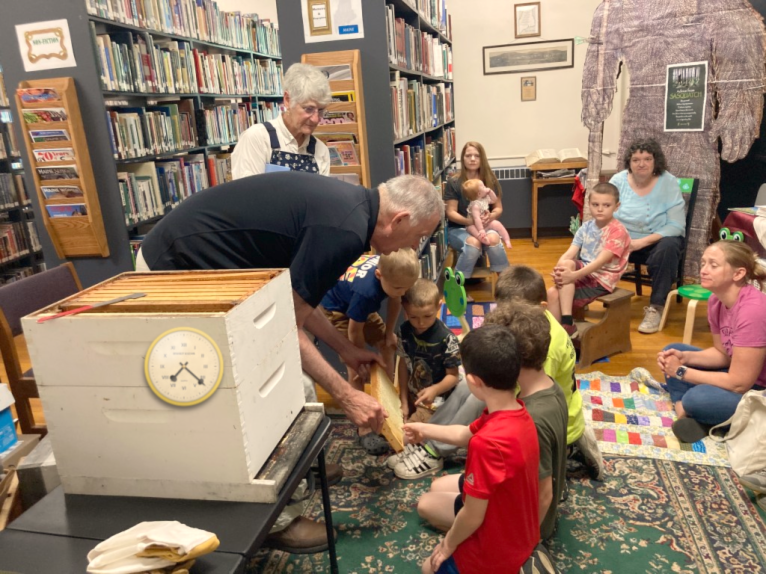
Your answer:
7:22
